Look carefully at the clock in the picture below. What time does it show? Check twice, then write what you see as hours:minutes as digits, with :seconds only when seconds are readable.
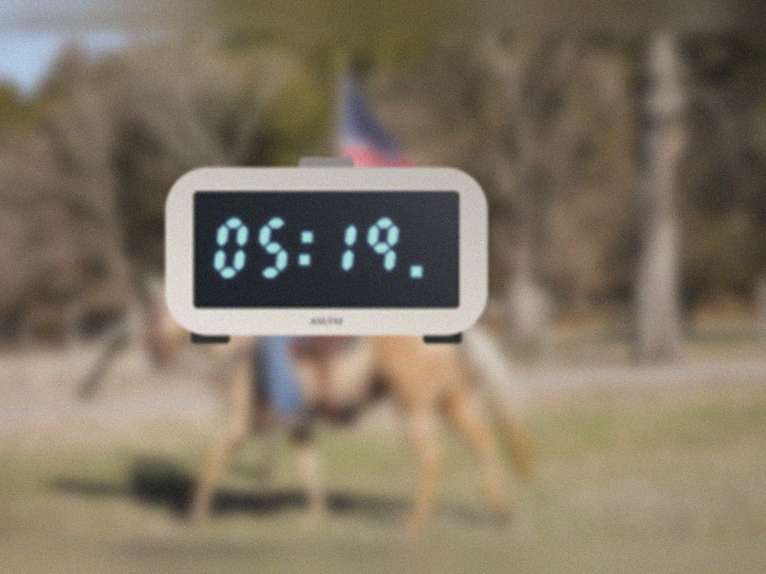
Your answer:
5:19
